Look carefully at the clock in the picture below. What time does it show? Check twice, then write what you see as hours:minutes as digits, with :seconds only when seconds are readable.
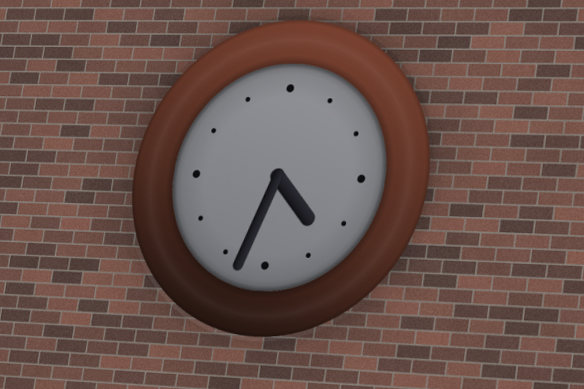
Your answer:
4:33
